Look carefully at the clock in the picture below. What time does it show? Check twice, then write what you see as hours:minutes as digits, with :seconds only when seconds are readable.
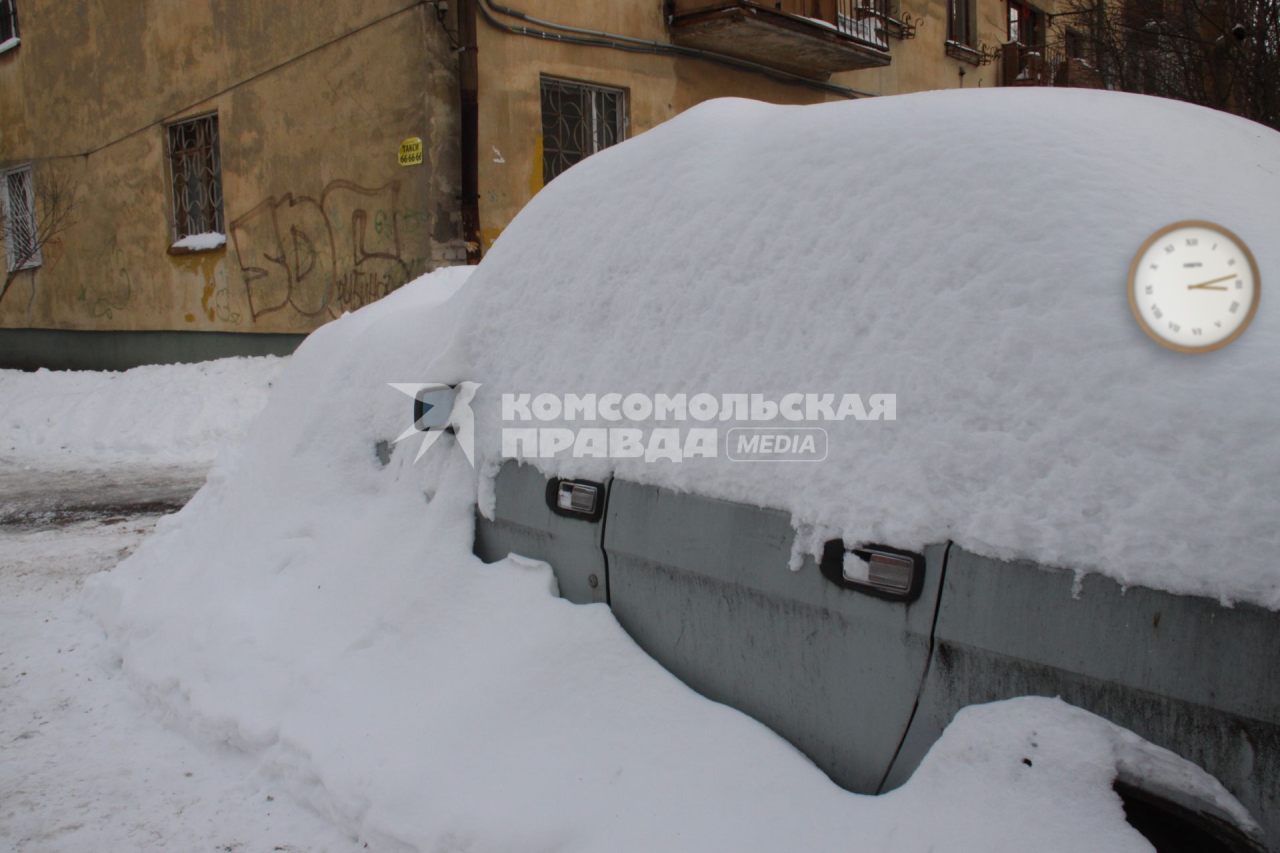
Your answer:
3:13
